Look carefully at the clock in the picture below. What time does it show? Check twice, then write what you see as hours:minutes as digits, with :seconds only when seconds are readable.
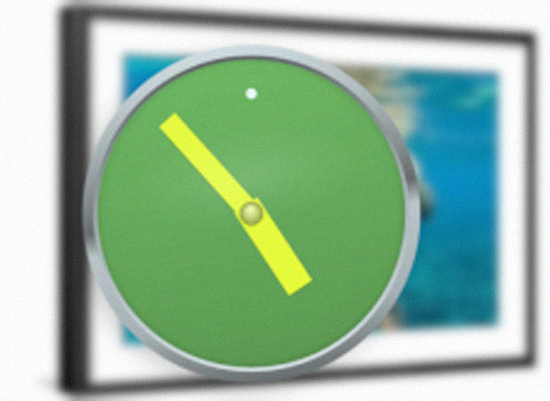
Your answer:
4:53
